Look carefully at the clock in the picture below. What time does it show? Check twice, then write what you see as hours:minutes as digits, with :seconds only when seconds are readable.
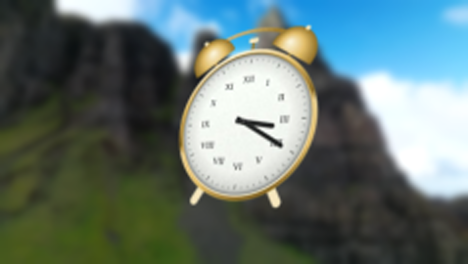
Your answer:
3:20
